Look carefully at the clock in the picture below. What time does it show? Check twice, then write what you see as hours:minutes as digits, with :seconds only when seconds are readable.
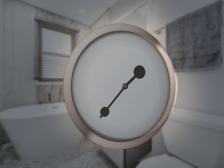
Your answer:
1:37
